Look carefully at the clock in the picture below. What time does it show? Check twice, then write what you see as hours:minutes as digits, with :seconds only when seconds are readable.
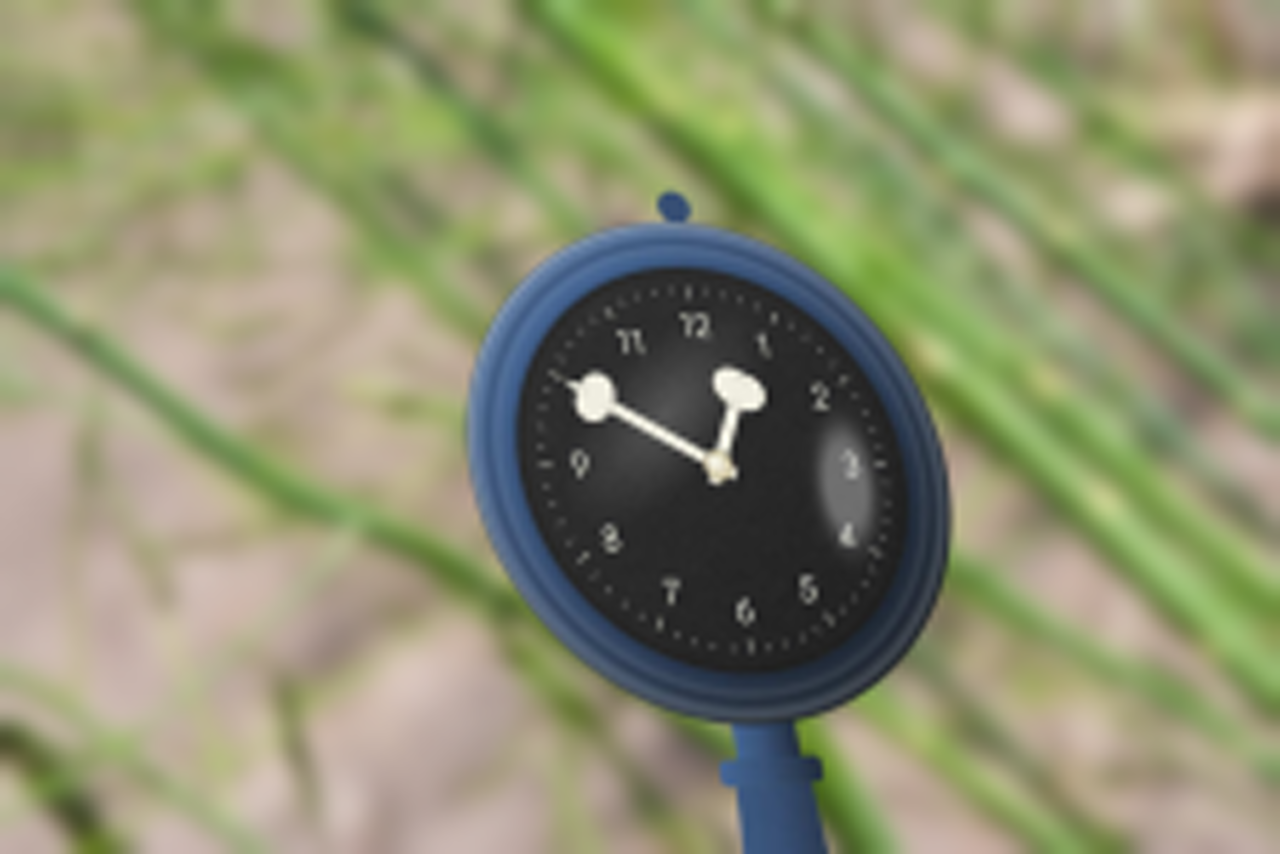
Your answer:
12:50
